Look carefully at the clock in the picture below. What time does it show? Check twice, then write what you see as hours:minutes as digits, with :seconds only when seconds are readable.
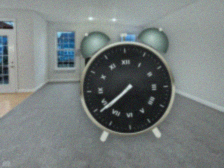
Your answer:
7:39
